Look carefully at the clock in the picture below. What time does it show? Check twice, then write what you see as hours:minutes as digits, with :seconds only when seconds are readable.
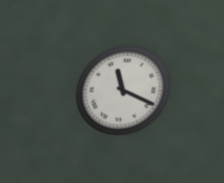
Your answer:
11:19
